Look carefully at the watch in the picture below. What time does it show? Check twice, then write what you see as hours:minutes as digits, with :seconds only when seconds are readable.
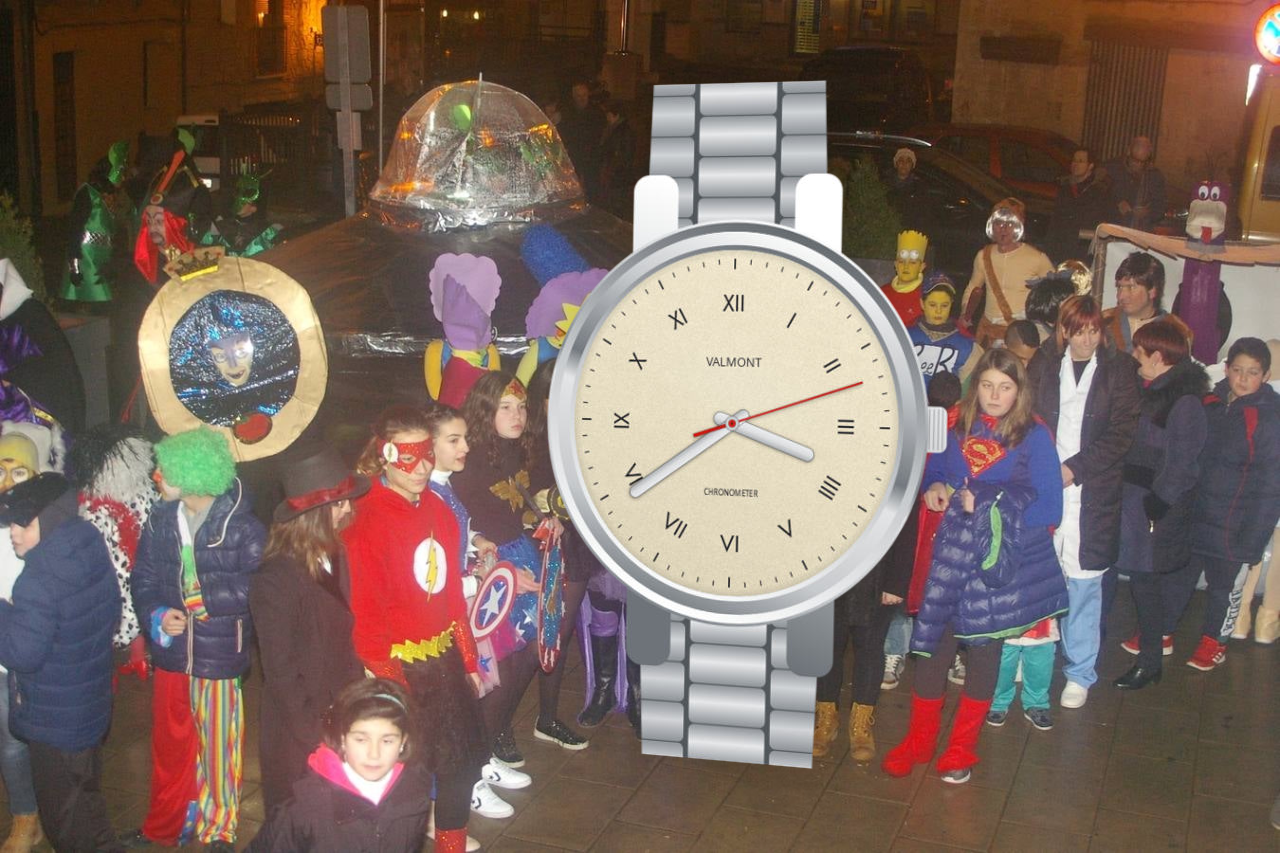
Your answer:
3:39:12
